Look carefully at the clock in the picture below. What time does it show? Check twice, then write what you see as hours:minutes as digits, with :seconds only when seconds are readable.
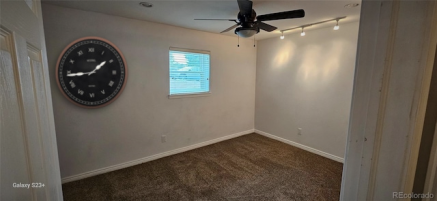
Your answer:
1:44
